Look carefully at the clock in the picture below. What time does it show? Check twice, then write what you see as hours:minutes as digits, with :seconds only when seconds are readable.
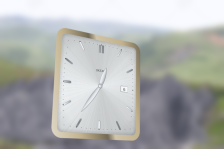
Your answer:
12:36
